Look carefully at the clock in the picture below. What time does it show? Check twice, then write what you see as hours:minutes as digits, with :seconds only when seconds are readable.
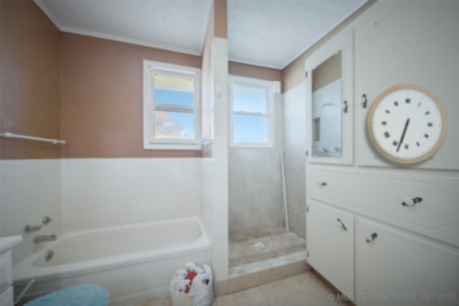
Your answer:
6:33
